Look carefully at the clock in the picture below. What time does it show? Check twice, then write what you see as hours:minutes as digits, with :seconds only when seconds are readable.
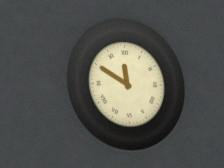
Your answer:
11:50
